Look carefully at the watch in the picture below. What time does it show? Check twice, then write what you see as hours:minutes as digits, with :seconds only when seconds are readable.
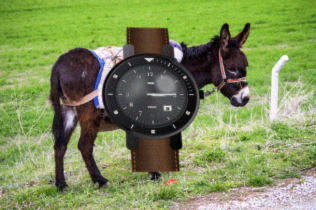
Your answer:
3:15
